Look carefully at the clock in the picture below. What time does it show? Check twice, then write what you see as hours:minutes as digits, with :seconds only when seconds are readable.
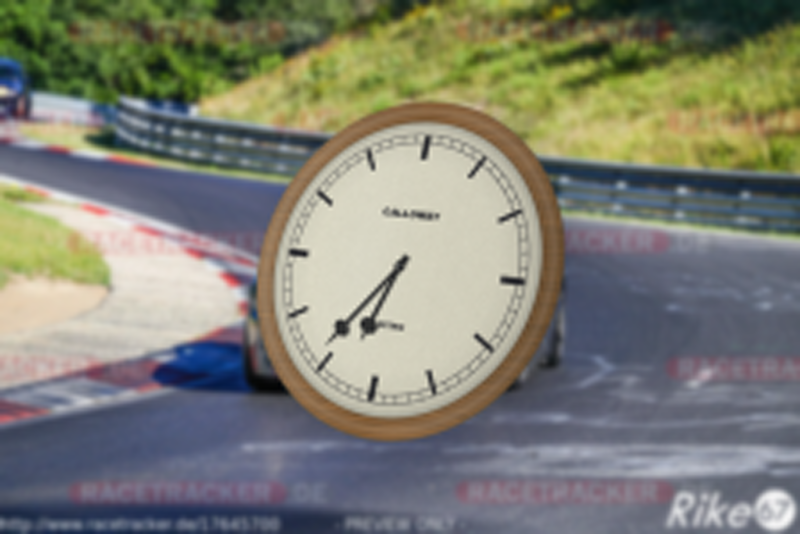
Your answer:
6:36
